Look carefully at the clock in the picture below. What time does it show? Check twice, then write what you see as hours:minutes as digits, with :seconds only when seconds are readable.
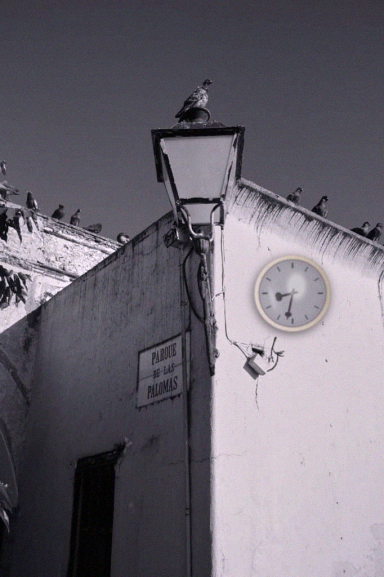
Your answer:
8:32
